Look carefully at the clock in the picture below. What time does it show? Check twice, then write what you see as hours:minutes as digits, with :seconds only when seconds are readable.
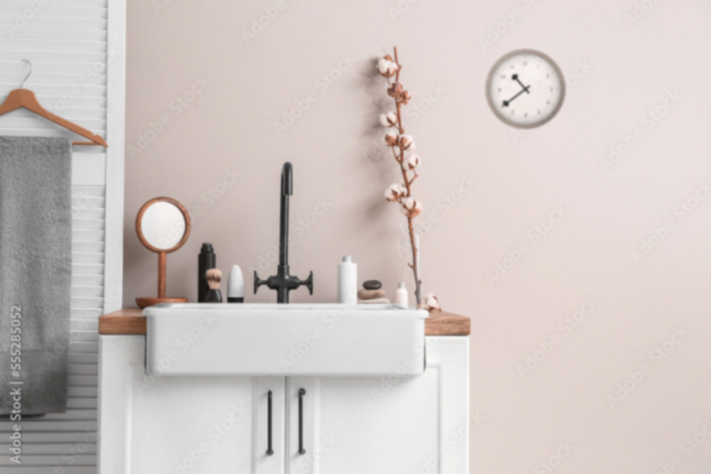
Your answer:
10:39
